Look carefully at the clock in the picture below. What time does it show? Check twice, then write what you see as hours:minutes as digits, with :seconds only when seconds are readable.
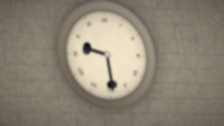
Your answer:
9:29
